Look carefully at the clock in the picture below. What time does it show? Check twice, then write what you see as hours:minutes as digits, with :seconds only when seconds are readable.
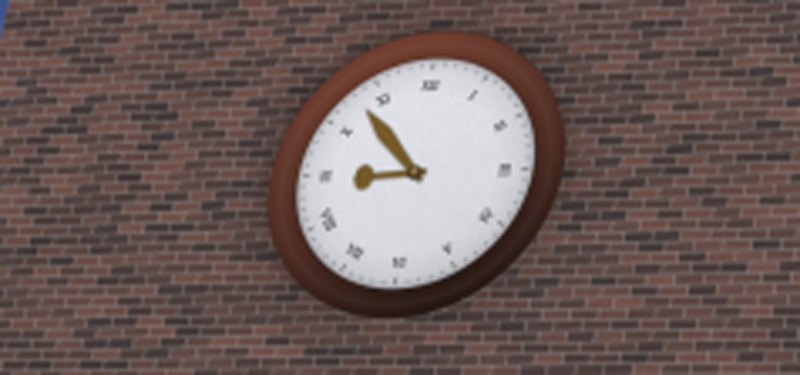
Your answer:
8:53
